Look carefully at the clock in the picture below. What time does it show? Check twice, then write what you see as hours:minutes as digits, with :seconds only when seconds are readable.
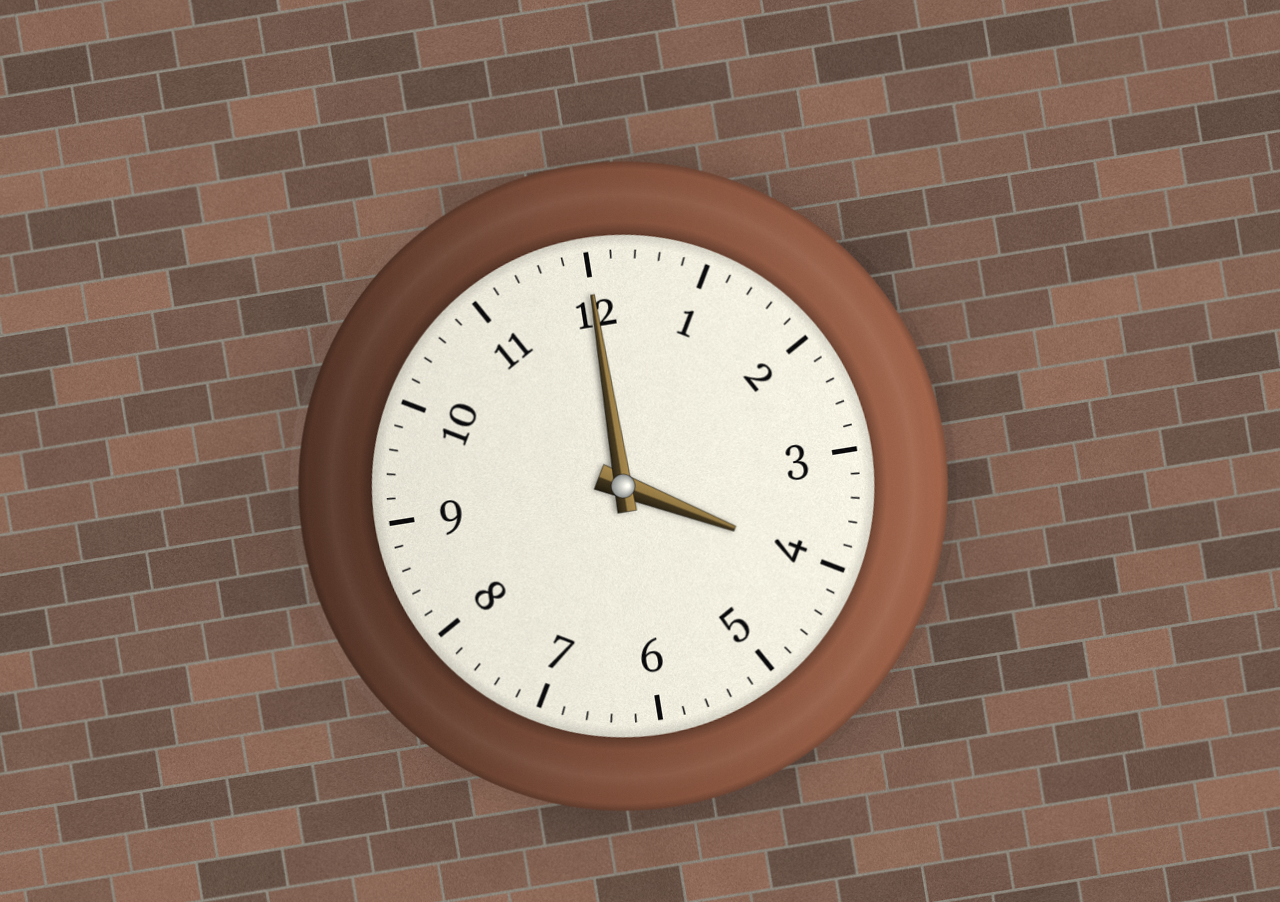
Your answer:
4:00
